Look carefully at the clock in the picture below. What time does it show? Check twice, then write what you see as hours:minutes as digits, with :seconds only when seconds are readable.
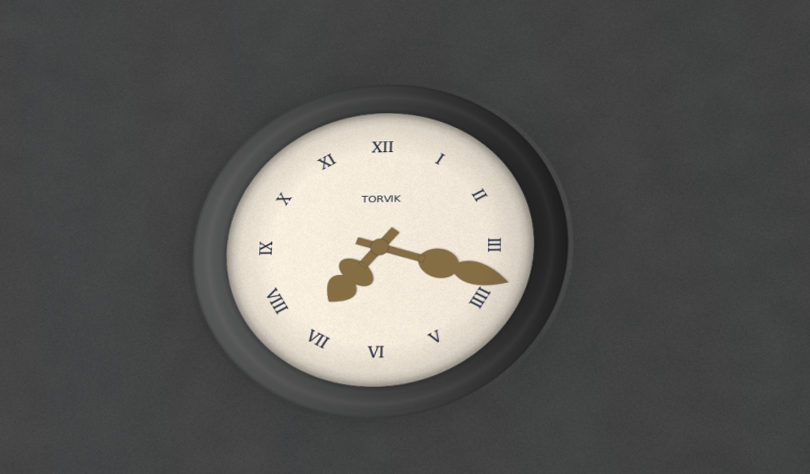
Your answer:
7:18
